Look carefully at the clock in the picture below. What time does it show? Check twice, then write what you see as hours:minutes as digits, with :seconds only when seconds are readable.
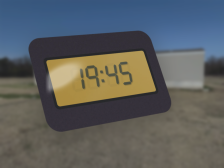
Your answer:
19:45
